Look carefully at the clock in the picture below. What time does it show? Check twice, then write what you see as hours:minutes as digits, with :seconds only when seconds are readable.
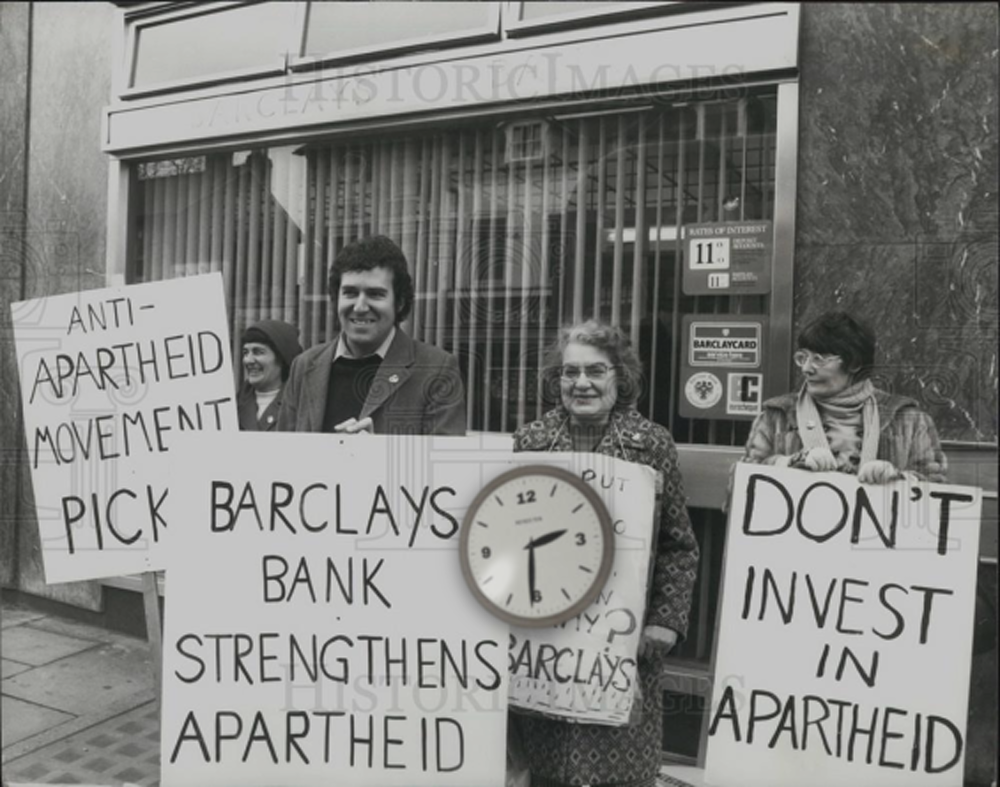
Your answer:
2:31
